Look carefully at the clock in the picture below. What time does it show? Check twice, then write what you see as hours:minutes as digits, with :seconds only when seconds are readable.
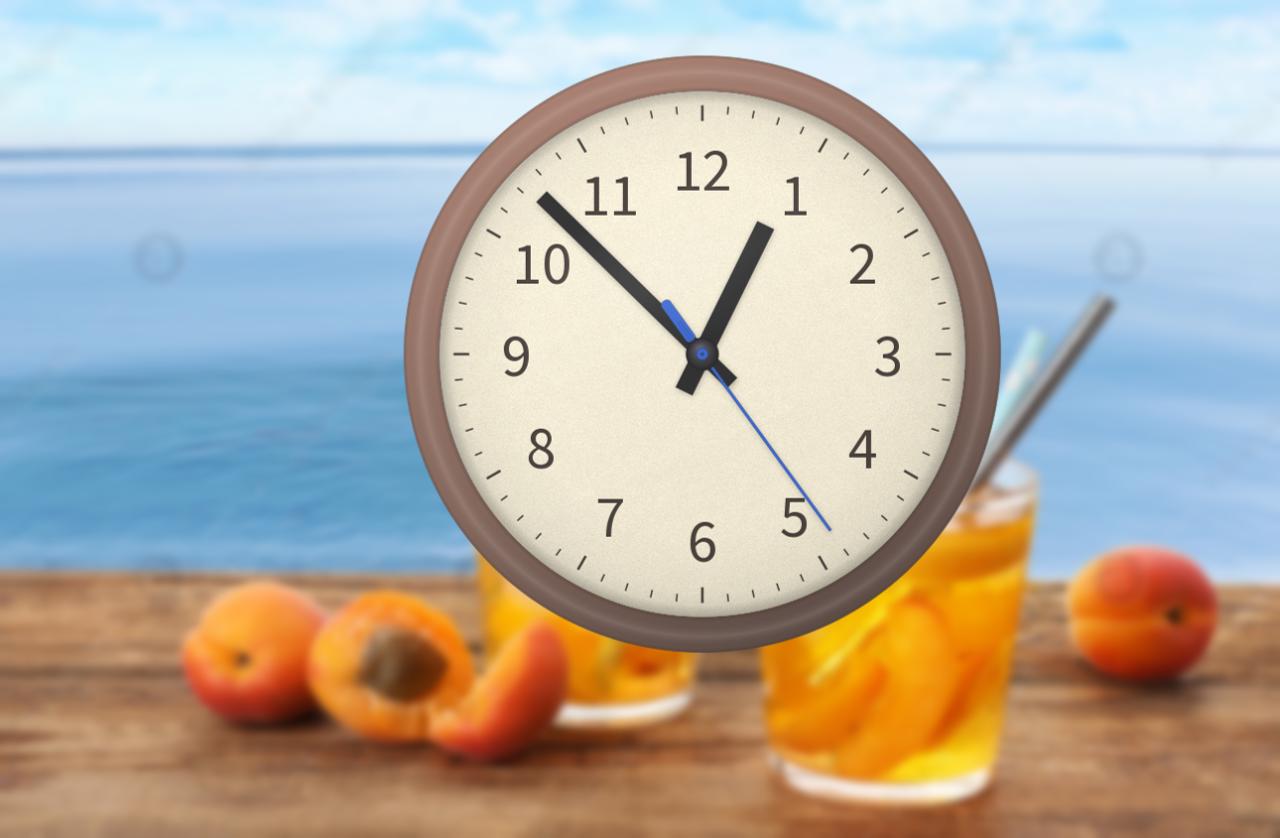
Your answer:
12:52:24
